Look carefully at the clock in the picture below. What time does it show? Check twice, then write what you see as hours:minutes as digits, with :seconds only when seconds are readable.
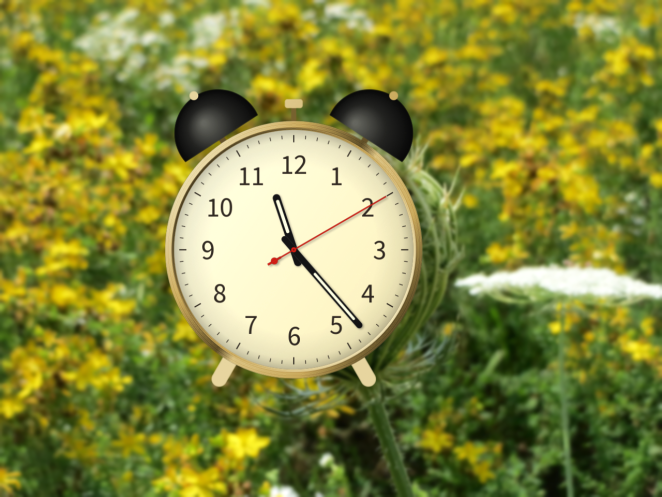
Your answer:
11:23:10
